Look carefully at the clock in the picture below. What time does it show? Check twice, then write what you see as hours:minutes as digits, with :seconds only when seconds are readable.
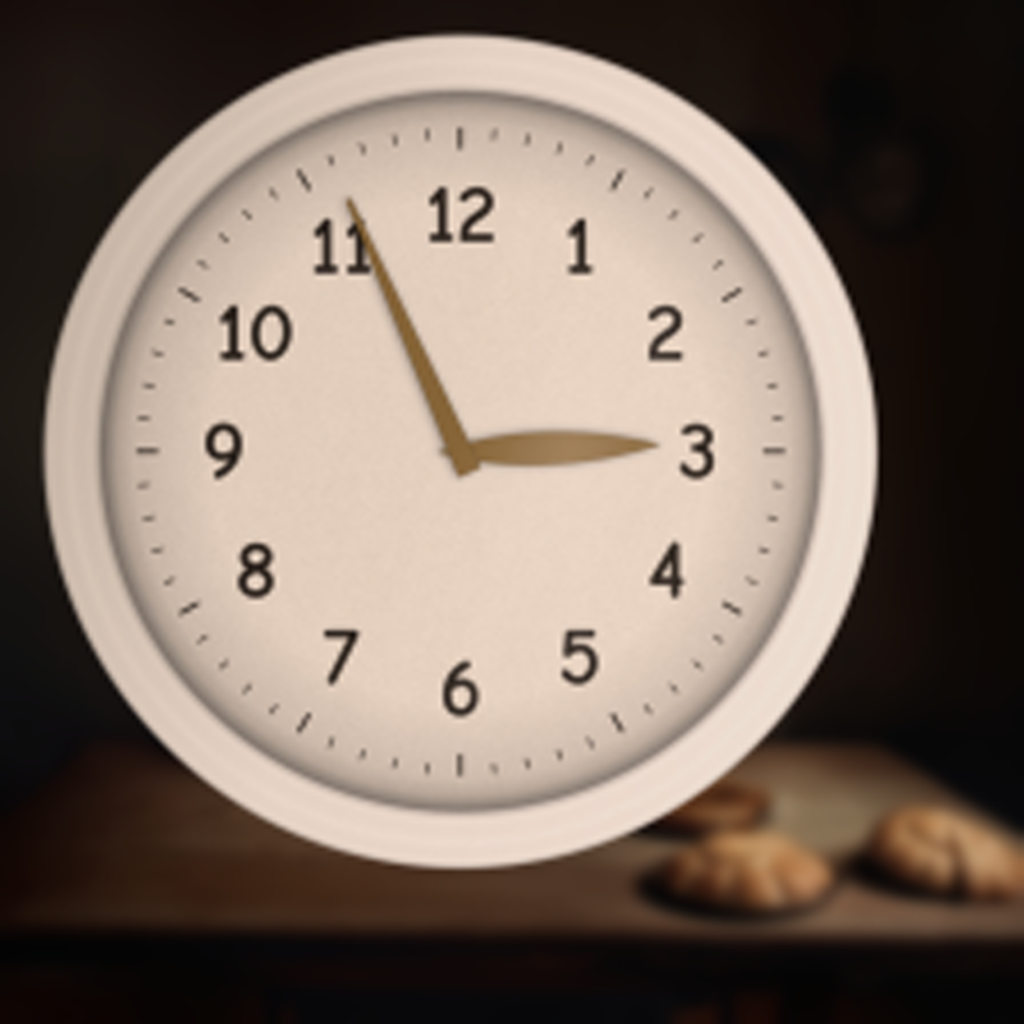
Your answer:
2:56
